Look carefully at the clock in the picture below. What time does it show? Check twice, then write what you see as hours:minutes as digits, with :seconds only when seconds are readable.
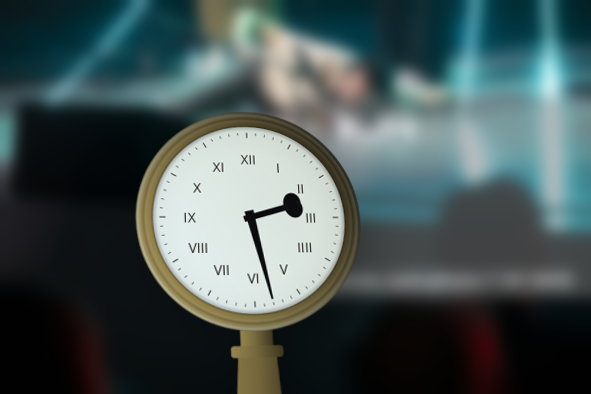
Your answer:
2:28
